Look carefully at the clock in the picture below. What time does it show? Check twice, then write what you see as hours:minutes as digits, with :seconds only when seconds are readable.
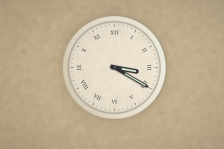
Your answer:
3:20
